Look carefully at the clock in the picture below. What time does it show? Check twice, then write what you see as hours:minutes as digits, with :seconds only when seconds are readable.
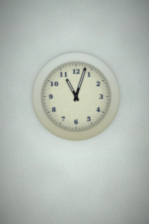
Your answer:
11:03
